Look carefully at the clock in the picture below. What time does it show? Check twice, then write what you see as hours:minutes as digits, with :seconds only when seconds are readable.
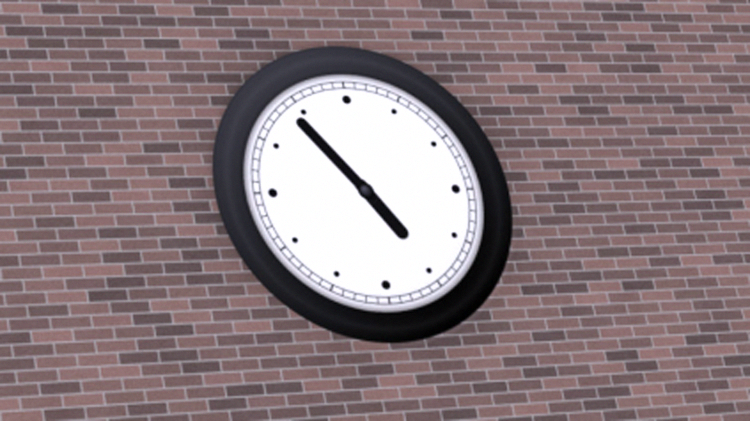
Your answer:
4:54
